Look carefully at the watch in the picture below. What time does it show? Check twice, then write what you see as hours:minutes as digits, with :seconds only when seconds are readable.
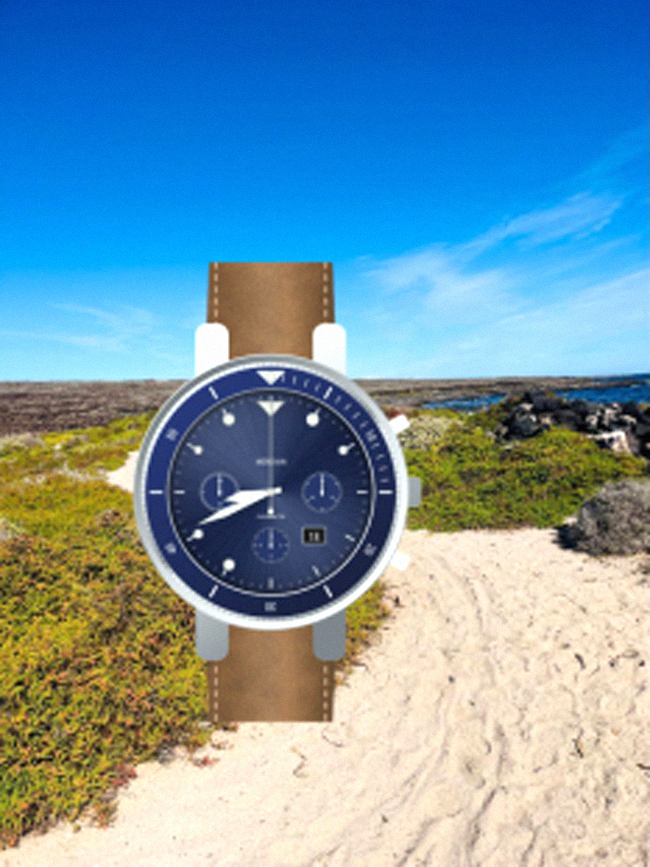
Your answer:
8:41
